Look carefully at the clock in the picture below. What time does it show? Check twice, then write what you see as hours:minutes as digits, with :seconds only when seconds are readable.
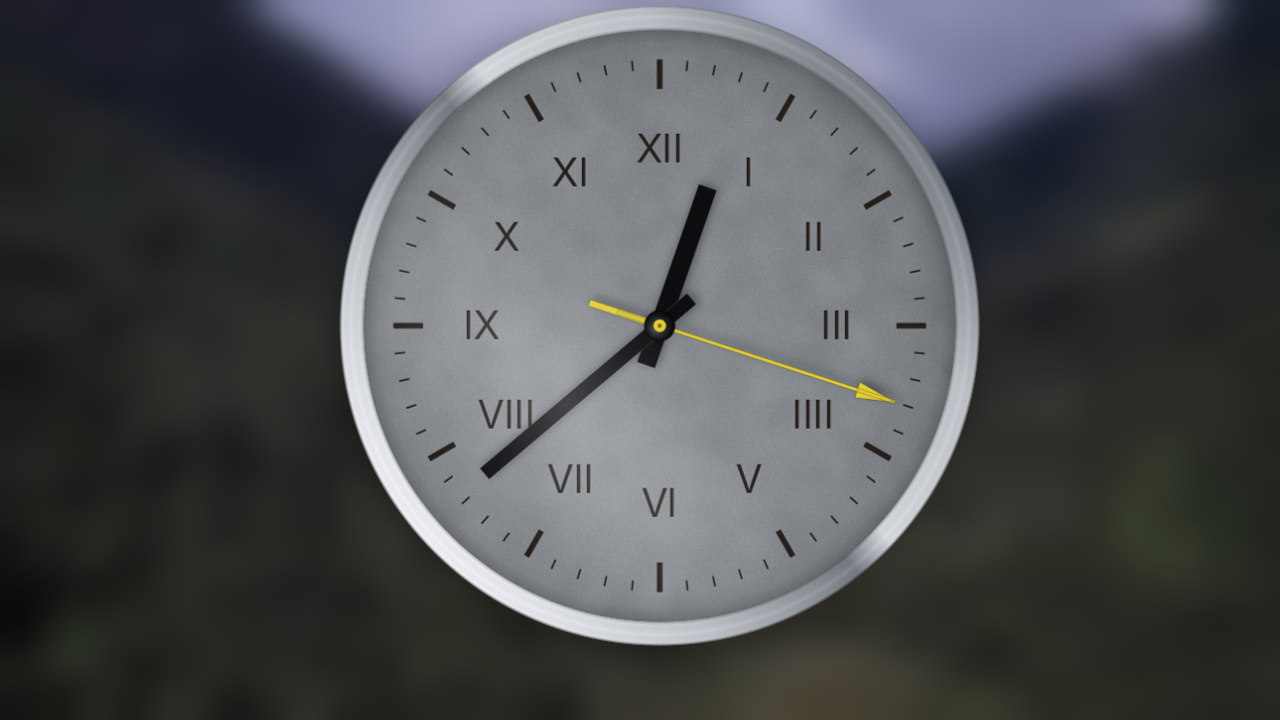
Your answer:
12:38:18
